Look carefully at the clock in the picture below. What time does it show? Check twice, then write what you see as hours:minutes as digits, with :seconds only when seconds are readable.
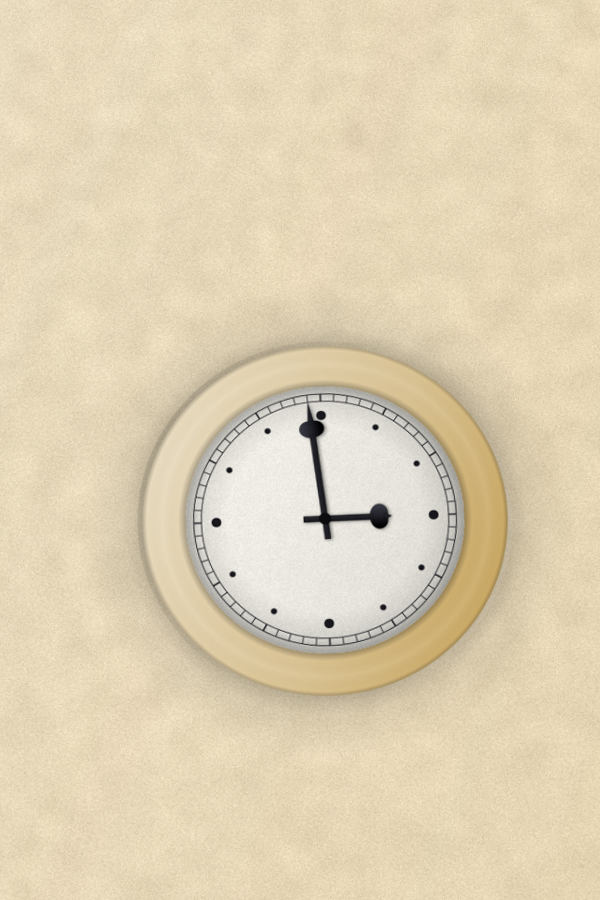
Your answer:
2:59
